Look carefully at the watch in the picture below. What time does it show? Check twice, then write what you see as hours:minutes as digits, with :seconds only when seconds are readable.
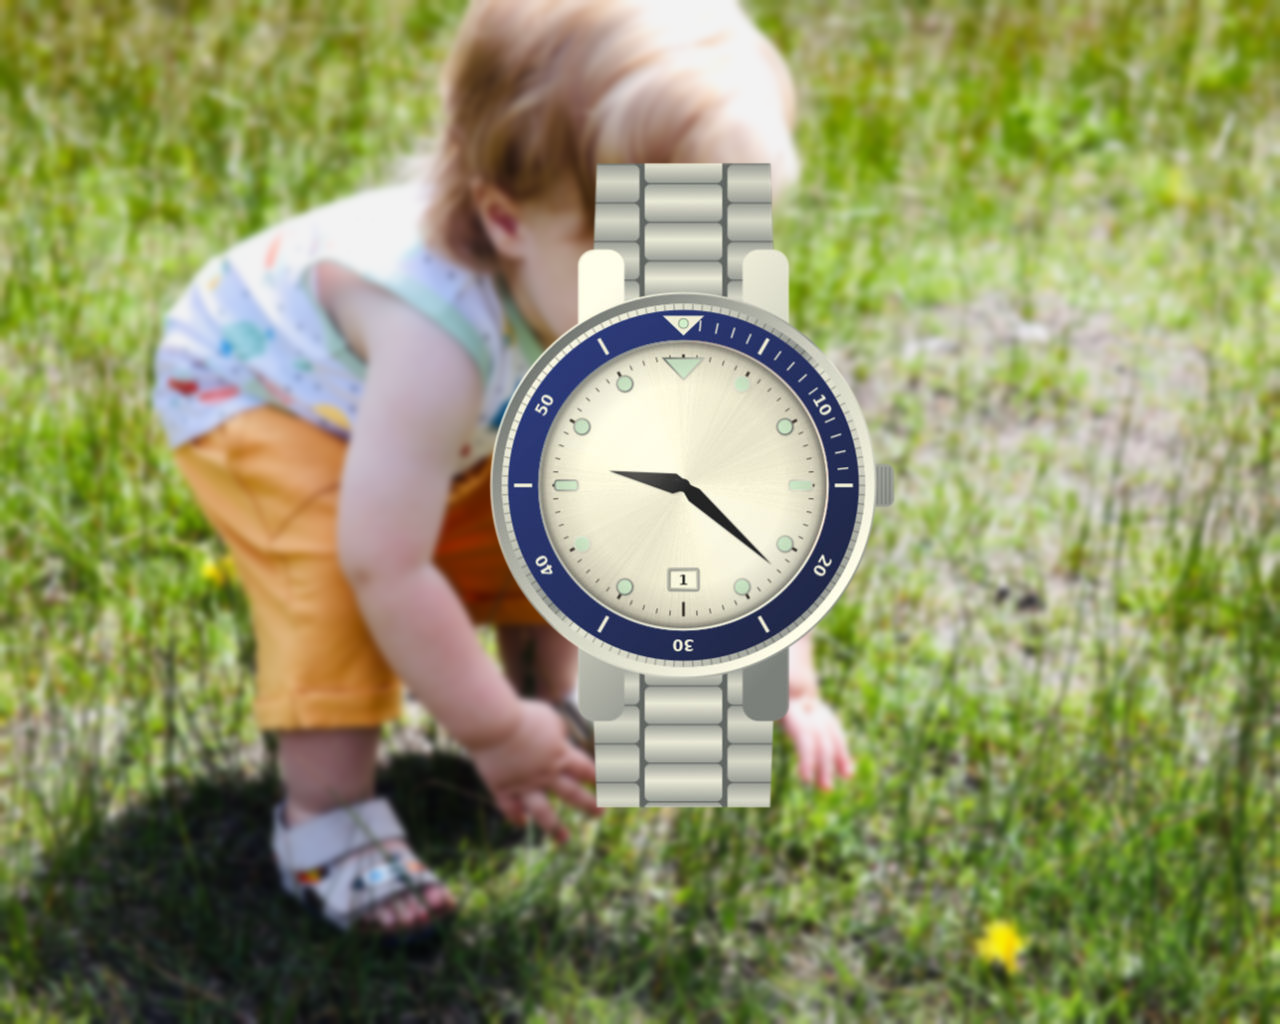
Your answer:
9:22
